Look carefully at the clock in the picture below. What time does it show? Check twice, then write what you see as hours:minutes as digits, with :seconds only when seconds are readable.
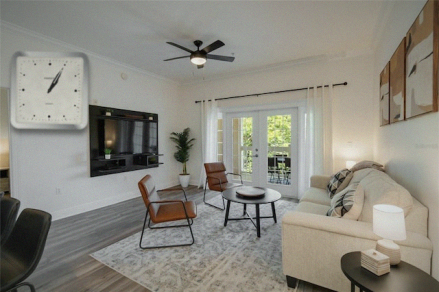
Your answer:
1:05
